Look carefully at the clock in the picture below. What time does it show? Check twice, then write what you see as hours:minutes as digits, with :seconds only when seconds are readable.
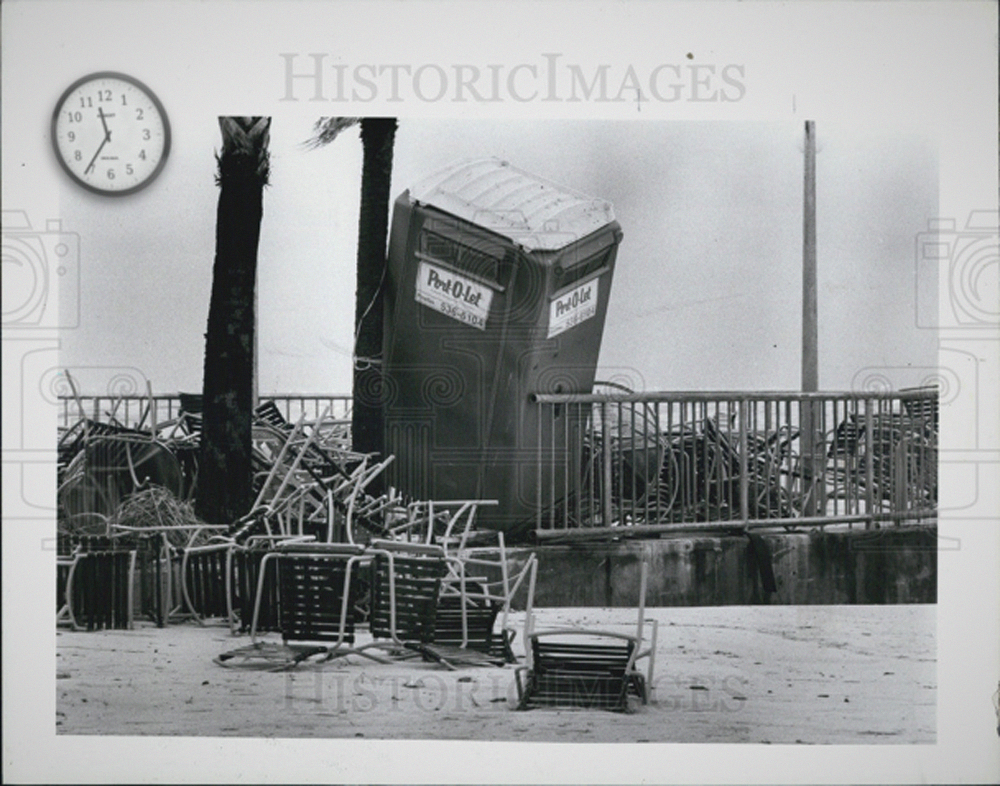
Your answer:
11:36
